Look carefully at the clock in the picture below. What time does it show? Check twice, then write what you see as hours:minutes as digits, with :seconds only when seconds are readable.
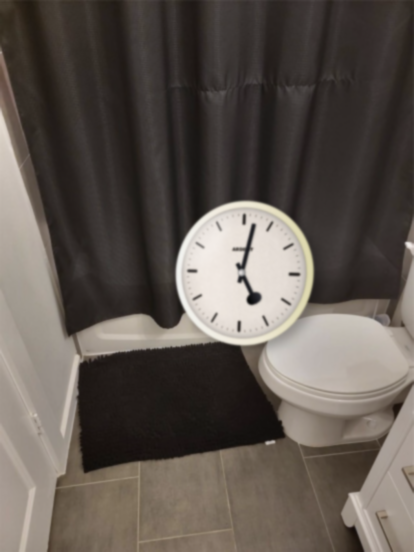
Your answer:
5:02
